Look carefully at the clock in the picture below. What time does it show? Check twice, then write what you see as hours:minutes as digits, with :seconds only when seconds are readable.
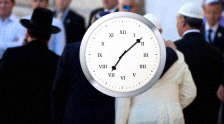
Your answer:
7:08
